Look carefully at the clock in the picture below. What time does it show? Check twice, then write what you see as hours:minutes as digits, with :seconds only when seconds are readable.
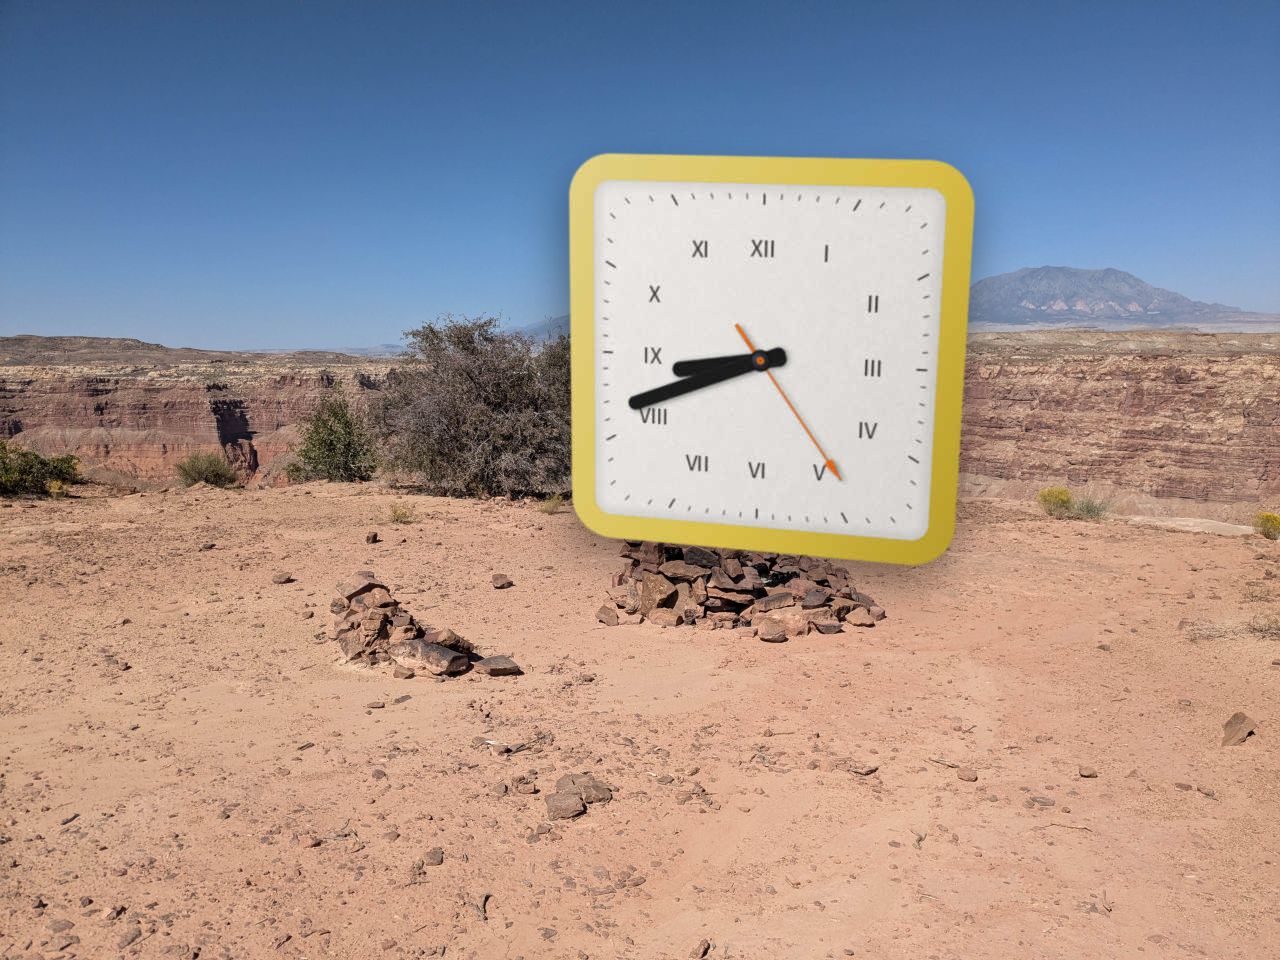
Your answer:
8:41:24
